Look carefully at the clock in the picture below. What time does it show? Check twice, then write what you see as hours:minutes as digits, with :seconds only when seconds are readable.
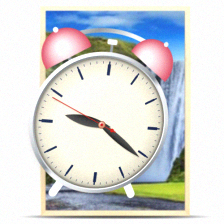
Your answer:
9:20:49
